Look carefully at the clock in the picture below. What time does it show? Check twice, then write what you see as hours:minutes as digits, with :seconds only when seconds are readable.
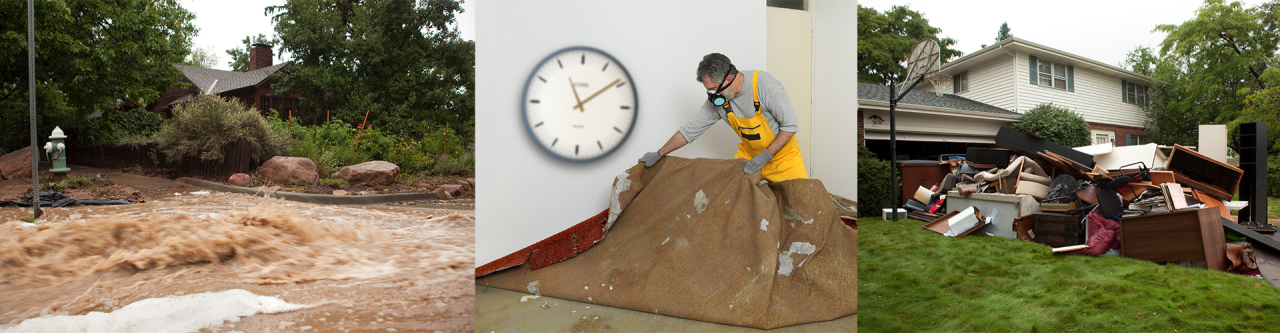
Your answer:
11:09
